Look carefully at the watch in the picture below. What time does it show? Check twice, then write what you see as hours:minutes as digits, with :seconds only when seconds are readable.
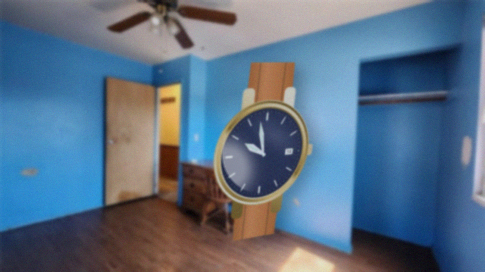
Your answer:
9:58
